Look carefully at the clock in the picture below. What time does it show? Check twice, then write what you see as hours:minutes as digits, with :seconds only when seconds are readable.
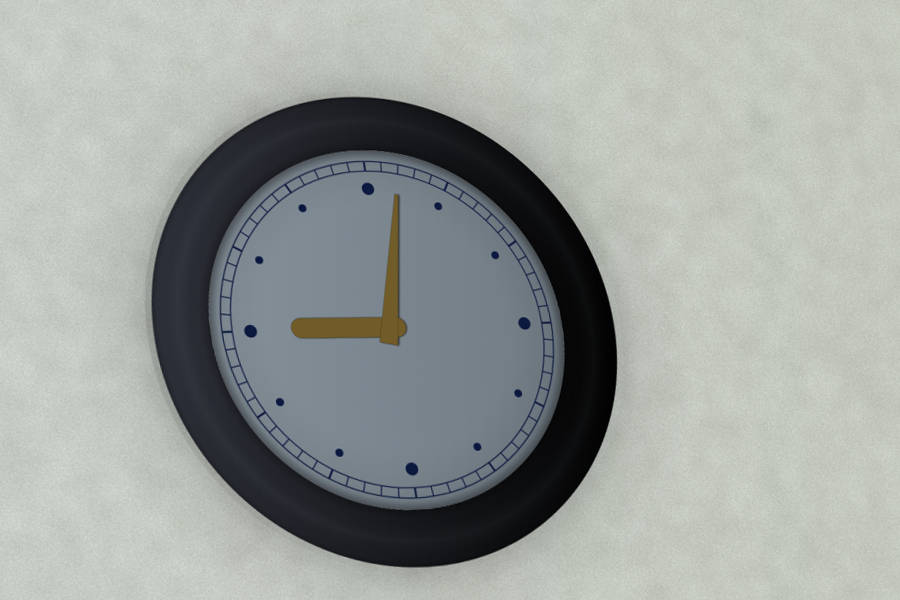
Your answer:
9:02
